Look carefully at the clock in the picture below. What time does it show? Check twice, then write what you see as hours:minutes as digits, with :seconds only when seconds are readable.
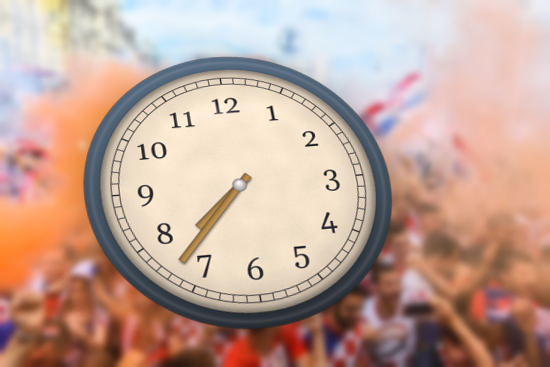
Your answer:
7:37
